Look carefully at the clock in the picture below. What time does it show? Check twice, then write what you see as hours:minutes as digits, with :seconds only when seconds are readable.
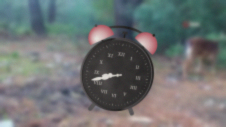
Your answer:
8:42
